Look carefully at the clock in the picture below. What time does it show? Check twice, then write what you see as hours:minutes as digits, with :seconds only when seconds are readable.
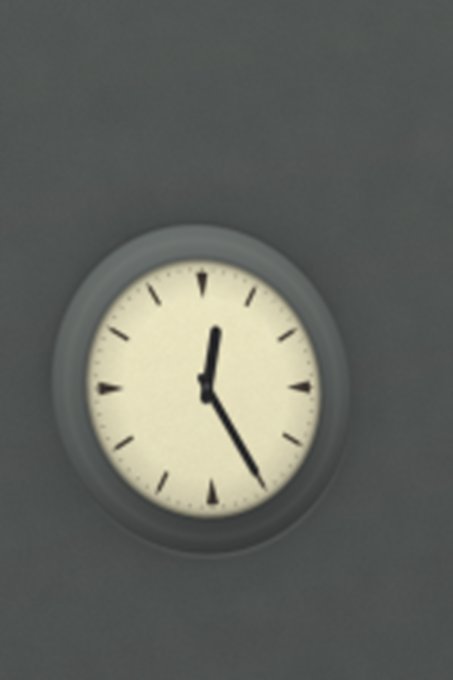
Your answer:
12:25
